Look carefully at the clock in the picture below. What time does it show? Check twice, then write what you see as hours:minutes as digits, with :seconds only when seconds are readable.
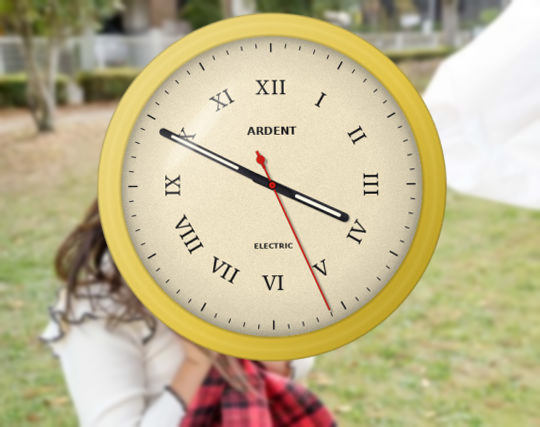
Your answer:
3:49:26
